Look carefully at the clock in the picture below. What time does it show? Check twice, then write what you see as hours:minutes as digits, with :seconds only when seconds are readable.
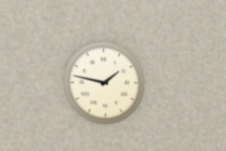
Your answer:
1:47
